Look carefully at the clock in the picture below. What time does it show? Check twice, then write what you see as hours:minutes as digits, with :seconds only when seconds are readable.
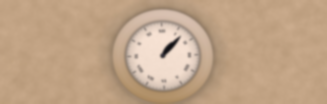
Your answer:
1:07
